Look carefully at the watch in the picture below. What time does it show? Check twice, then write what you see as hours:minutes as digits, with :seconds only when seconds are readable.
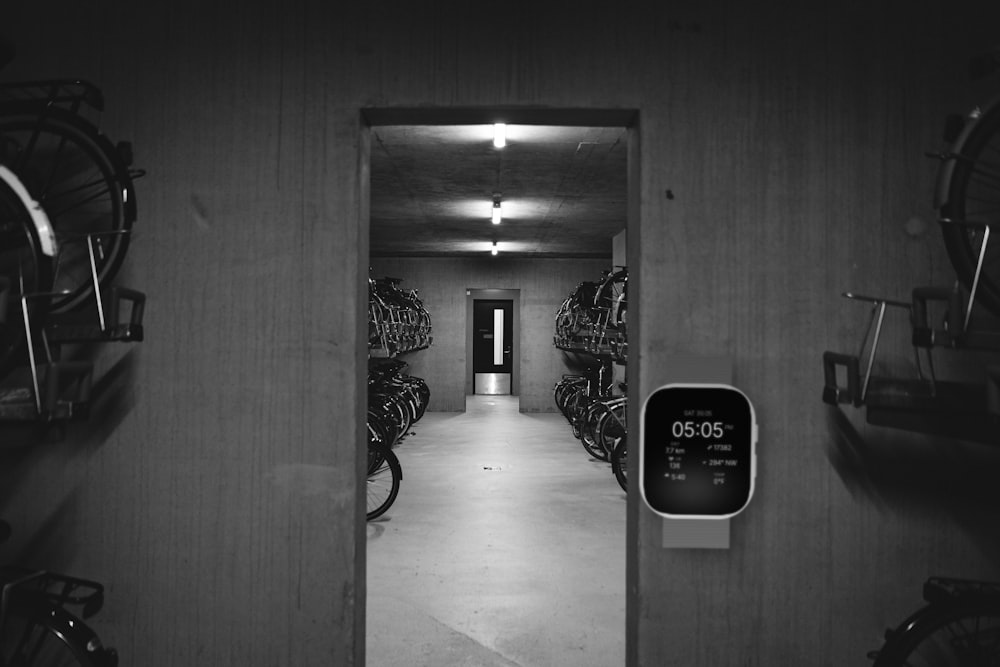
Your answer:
5:05
